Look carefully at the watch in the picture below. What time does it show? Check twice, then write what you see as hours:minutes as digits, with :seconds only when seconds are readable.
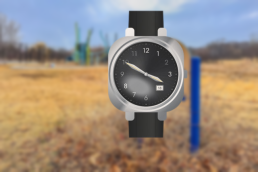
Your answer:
3:50
